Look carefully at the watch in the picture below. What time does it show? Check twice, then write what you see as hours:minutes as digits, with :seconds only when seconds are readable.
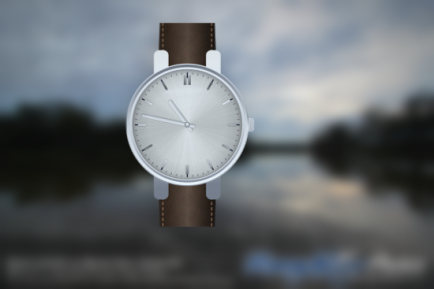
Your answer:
10:47
